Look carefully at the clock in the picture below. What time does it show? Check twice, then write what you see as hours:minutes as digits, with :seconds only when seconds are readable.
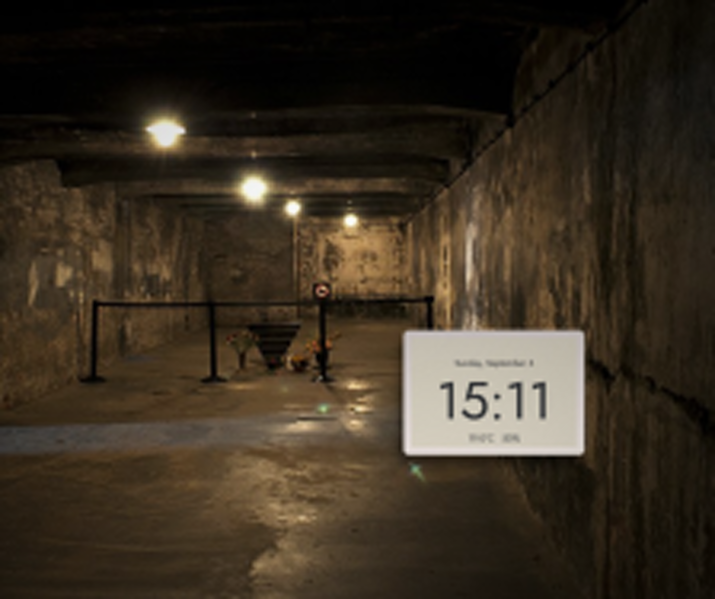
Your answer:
15:11
